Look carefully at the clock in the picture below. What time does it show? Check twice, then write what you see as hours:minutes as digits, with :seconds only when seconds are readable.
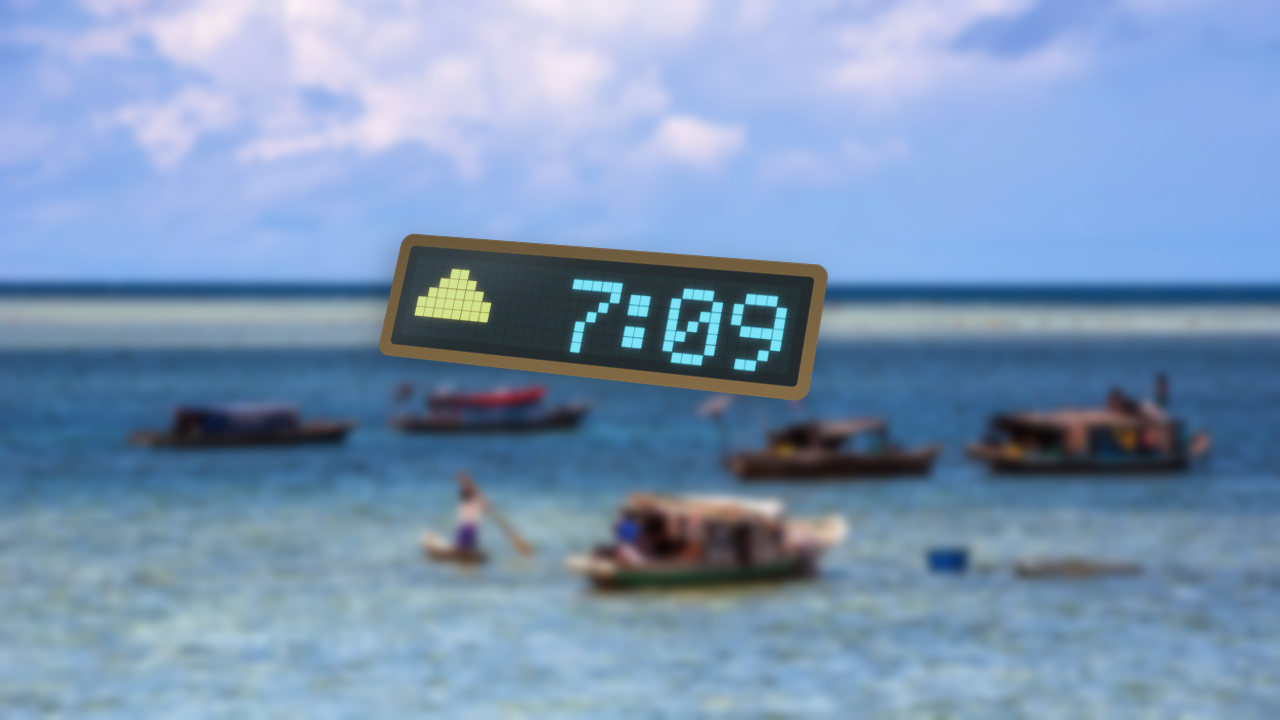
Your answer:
7:09
